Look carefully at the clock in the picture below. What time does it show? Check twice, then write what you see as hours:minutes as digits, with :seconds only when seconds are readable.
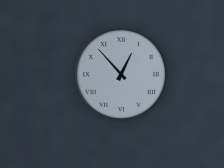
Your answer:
12:53
